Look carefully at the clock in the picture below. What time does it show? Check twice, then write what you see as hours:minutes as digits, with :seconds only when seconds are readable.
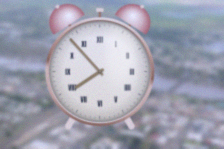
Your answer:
7:53
